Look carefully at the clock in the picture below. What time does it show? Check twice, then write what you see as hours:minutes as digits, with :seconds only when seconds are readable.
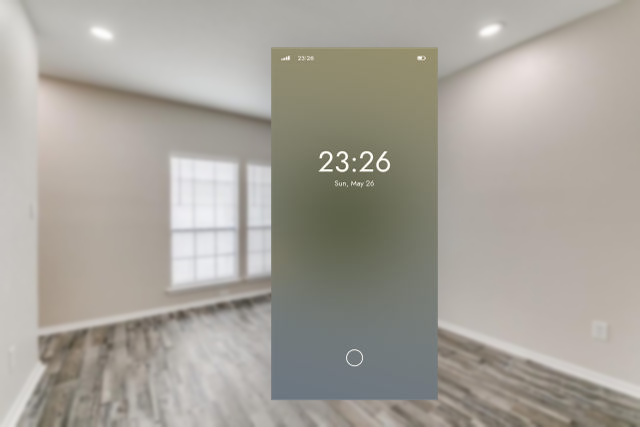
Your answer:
23:26
